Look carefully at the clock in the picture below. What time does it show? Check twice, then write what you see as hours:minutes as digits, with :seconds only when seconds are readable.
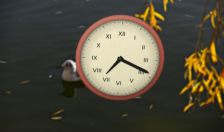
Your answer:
7:19
